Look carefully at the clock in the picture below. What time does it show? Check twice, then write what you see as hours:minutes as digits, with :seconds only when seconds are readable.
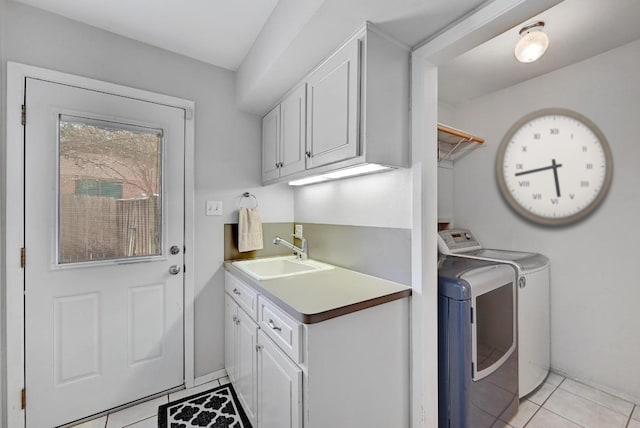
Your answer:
5:43
